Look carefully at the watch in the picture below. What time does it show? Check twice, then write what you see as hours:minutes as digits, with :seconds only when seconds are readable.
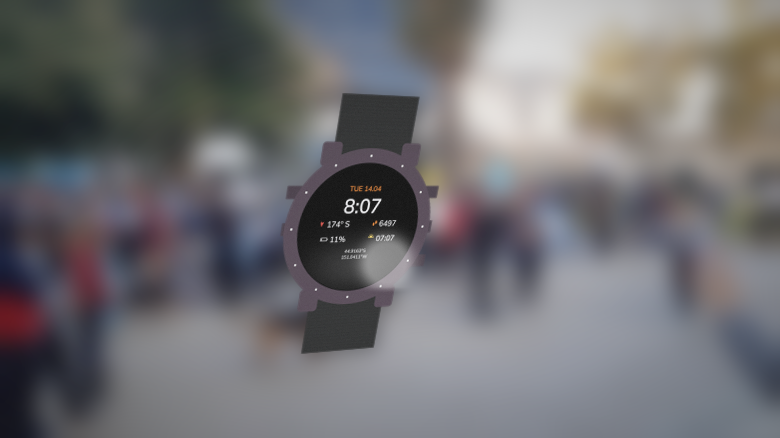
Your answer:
8:07
